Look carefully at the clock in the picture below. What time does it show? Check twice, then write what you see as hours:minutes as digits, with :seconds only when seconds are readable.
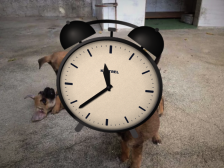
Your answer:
11:38
